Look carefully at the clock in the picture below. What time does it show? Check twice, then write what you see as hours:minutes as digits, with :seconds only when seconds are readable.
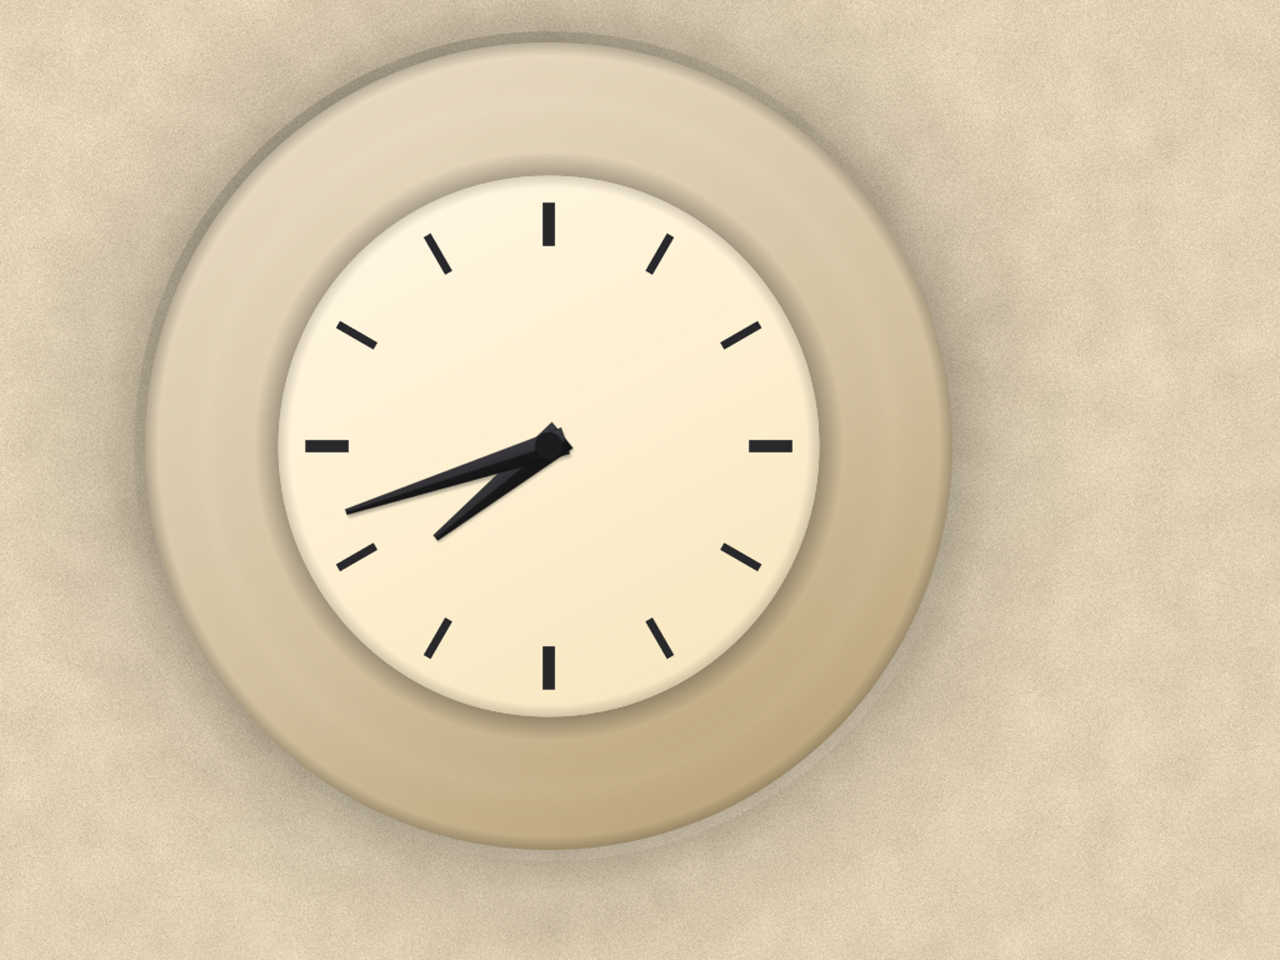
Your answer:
7:42
